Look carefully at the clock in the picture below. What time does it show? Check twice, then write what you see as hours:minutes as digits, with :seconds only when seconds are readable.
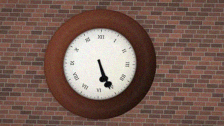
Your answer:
5:26
